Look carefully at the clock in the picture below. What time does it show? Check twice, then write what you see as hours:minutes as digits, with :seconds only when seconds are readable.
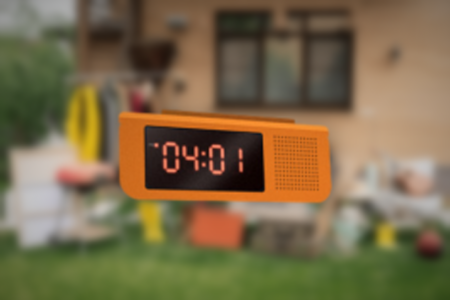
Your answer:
4:01
